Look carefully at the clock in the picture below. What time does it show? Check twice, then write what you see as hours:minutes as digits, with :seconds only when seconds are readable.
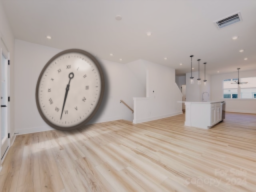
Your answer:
12:32
